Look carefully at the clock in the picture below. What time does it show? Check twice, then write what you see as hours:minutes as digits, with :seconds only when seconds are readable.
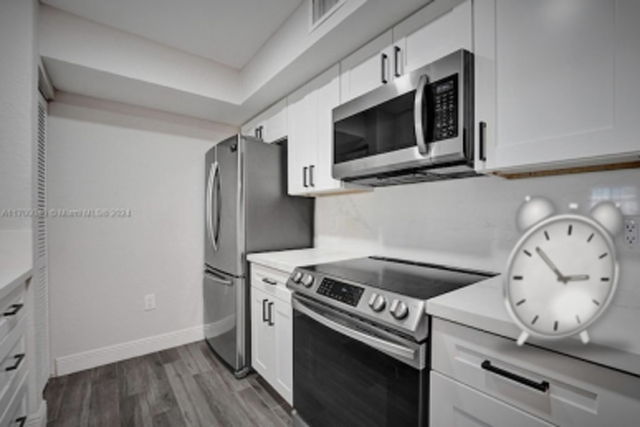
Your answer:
2:52
